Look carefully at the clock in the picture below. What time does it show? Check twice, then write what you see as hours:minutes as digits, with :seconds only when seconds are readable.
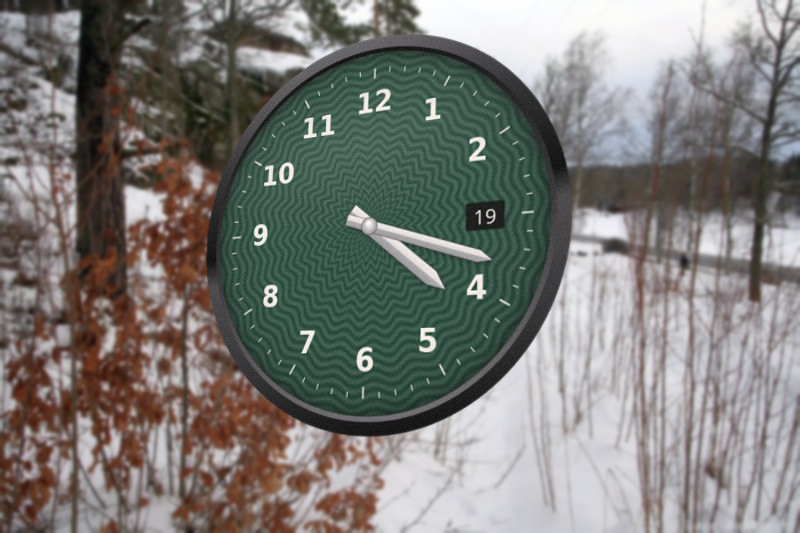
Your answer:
4:18
